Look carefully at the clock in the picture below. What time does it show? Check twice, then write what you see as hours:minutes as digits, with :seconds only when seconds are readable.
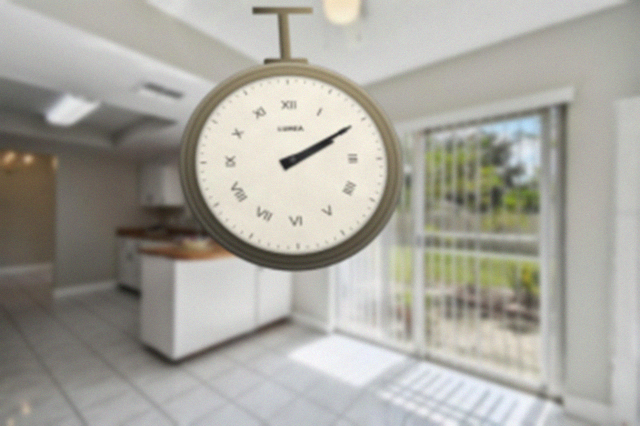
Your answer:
2:10
